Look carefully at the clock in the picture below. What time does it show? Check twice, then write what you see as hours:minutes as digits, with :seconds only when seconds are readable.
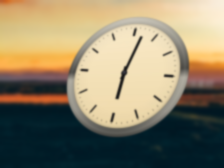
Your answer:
6:02
